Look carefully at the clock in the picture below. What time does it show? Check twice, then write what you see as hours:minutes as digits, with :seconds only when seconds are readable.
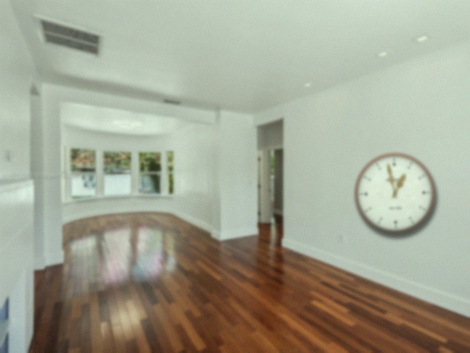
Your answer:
12:58
